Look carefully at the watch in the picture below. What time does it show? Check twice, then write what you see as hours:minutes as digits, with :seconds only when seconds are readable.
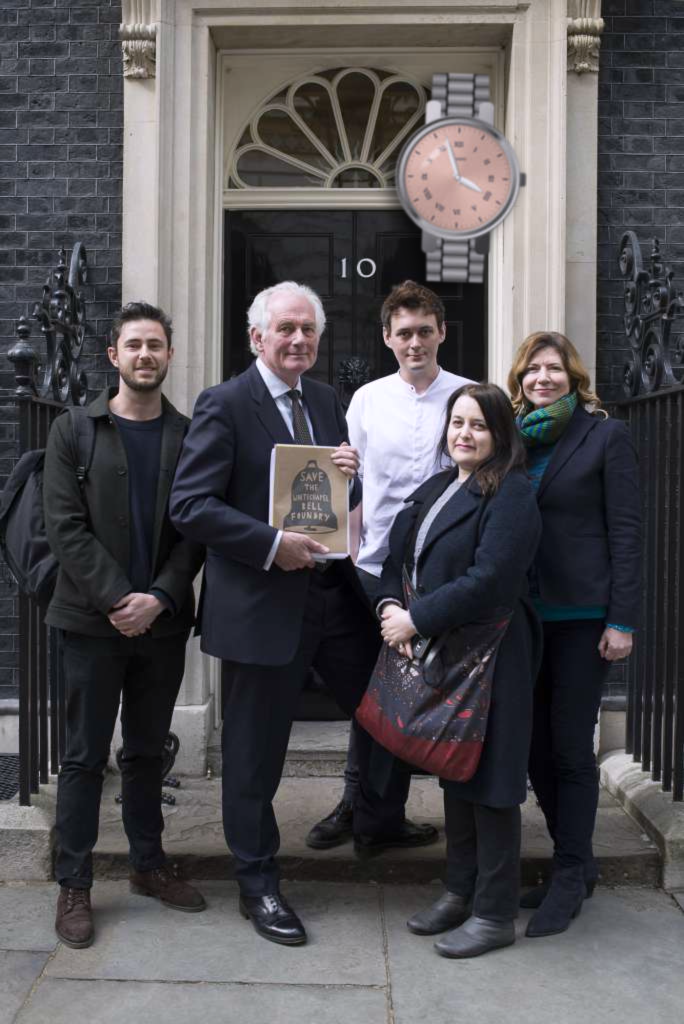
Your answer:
3:57
